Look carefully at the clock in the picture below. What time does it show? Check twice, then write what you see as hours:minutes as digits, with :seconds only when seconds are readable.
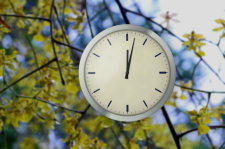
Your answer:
12:02
